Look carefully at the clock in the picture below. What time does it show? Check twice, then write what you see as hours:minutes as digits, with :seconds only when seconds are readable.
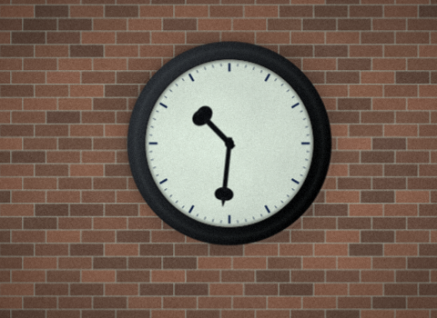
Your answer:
10:31
